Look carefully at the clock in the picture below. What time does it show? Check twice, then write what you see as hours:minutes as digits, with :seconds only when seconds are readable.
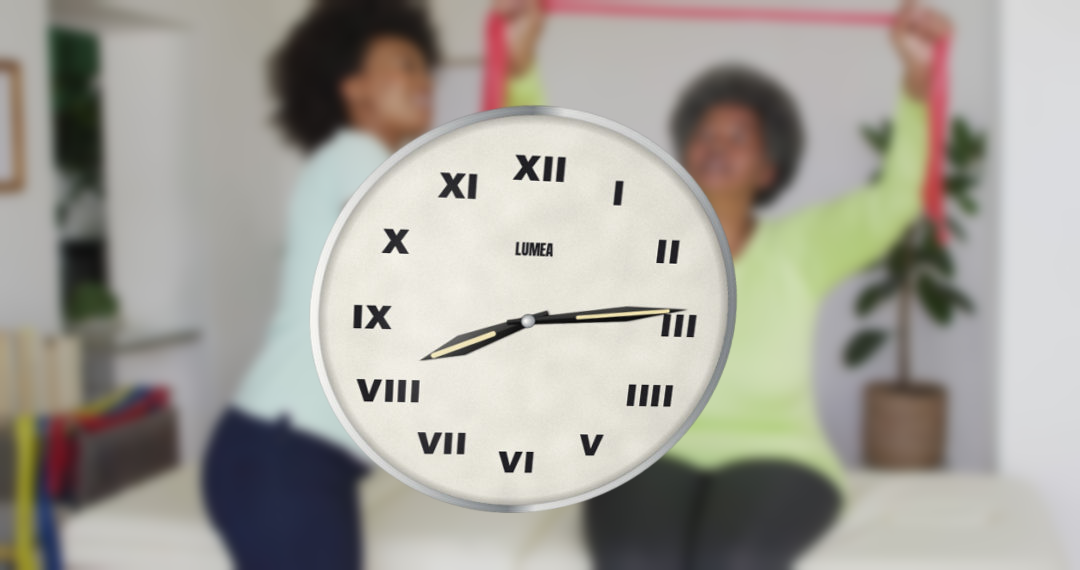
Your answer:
8:14
